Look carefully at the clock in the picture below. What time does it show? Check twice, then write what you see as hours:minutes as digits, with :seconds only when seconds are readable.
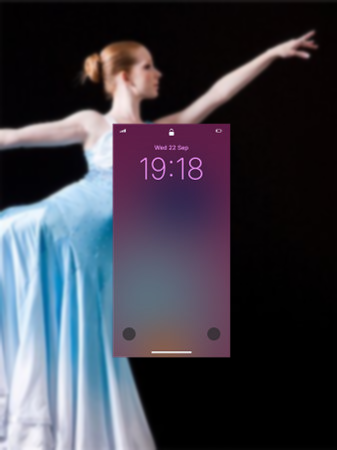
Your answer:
19:18
